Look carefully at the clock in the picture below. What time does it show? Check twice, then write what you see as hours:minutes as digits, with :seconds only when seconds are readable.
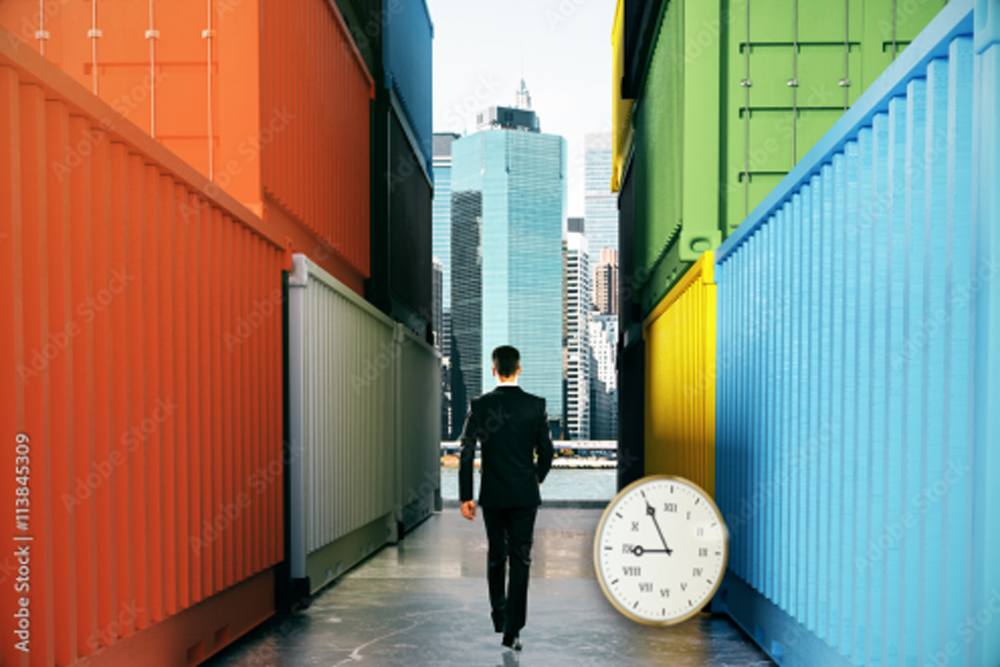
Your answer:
8:55
